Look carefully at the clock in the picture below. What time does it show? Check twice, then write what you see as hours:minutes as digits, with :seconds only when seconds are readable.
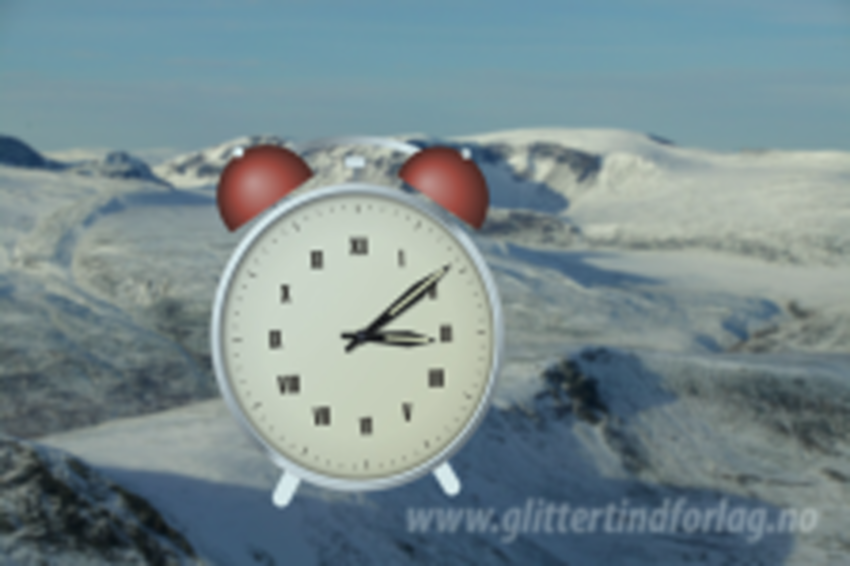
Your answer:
3:09
